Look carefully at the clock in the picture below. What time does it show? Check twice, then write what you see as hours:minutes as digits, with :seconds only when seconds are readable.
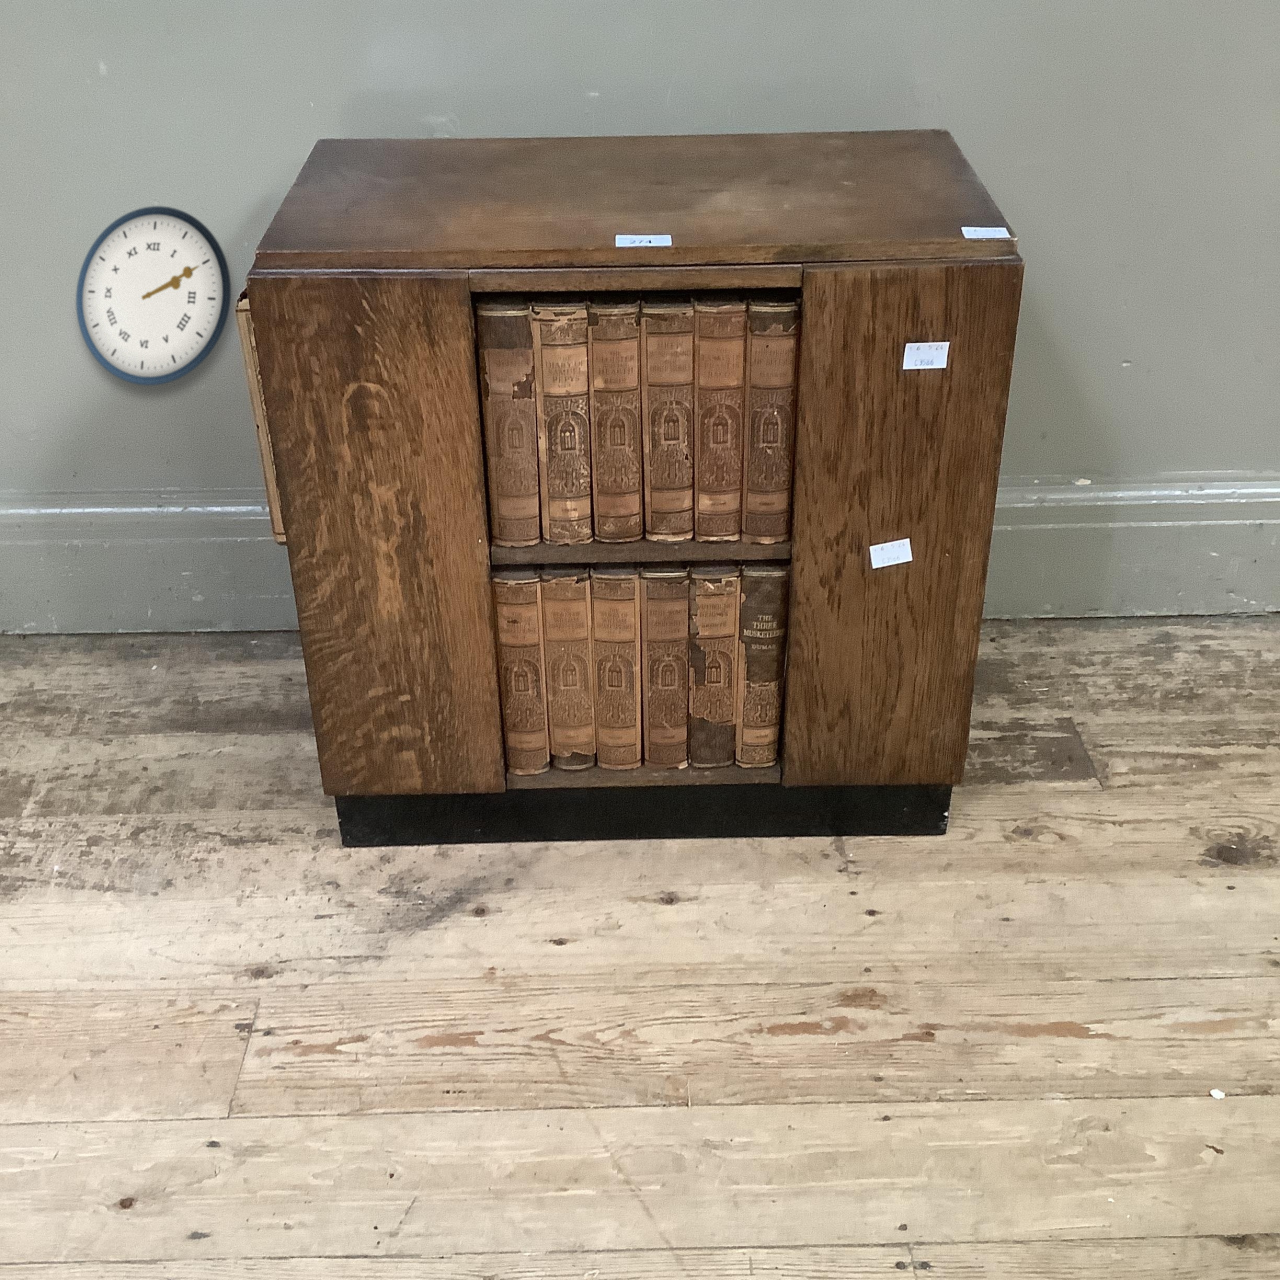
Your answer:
2:10
